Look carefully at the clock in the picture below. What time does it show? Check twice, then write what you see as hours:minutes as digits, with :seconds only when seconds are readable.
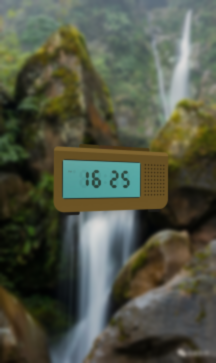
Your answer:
16:25
